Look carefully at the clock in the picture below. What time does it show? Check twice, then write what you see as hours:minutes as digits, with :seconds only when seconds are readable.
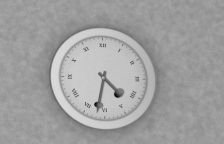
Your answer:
4:32
